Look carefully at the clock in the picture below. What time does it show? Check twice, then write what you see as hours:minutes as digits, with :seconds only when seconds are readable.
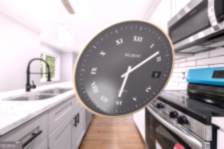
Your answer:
6:08
